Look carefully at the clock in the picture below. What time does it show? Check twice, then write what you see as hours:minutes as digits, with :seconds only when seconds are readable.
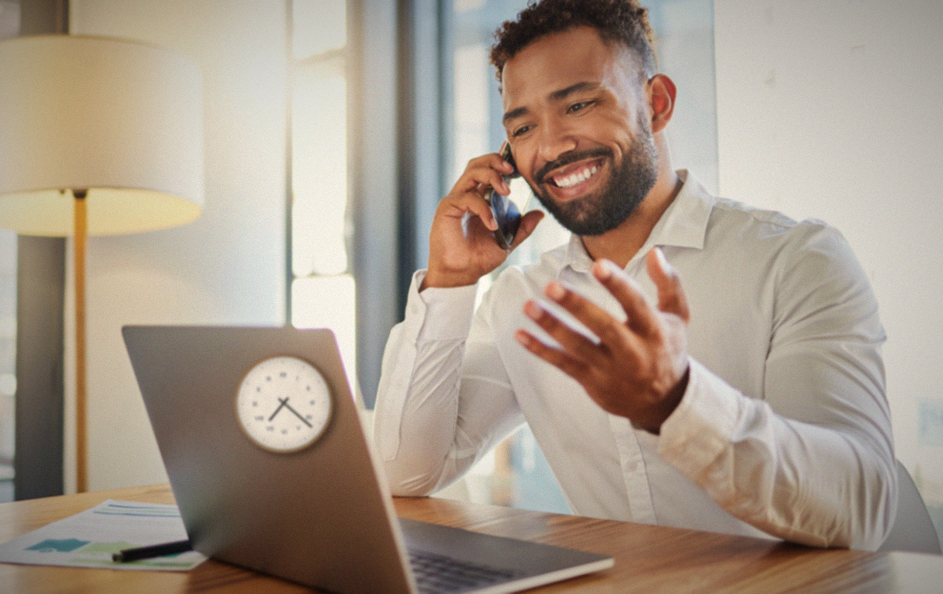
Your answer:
7:22
